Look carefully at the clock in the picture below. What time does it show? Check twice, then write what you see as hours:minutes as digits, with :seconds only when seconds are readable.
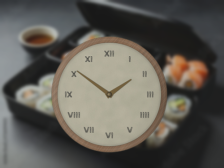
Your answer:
1:51
